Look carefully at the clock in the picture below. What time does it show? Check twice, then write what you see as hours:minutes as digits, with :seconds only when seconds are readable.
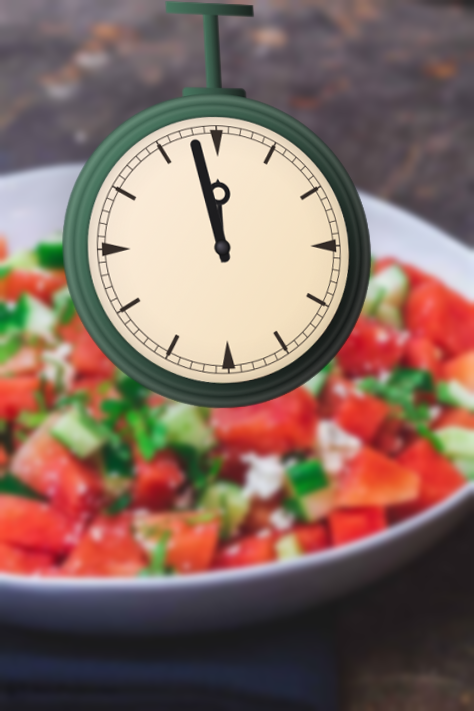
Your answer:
11:58
